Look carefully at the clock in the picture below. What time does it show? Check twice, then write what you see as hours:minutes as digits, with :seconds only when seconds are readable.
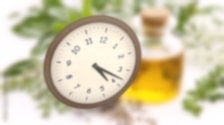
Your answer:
4:18
